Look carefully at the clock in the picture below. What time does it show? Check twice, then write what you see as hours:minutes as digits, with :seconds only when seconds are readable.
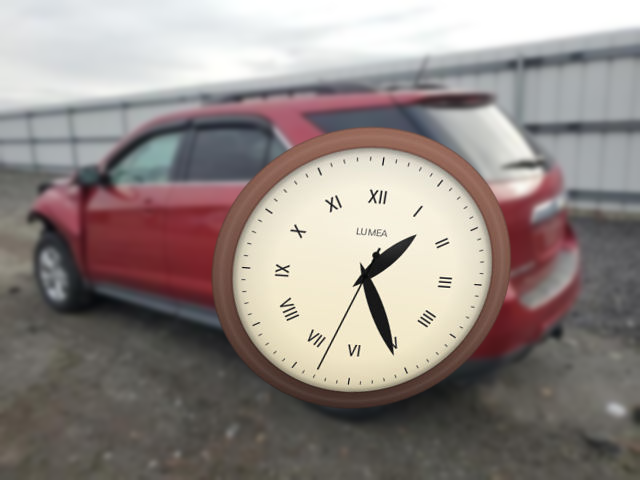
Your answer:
1:25:33
